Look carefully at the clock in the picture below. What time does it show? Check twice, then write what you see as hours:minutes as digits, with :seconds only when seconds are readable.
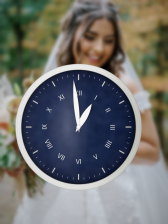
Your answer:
12:59
